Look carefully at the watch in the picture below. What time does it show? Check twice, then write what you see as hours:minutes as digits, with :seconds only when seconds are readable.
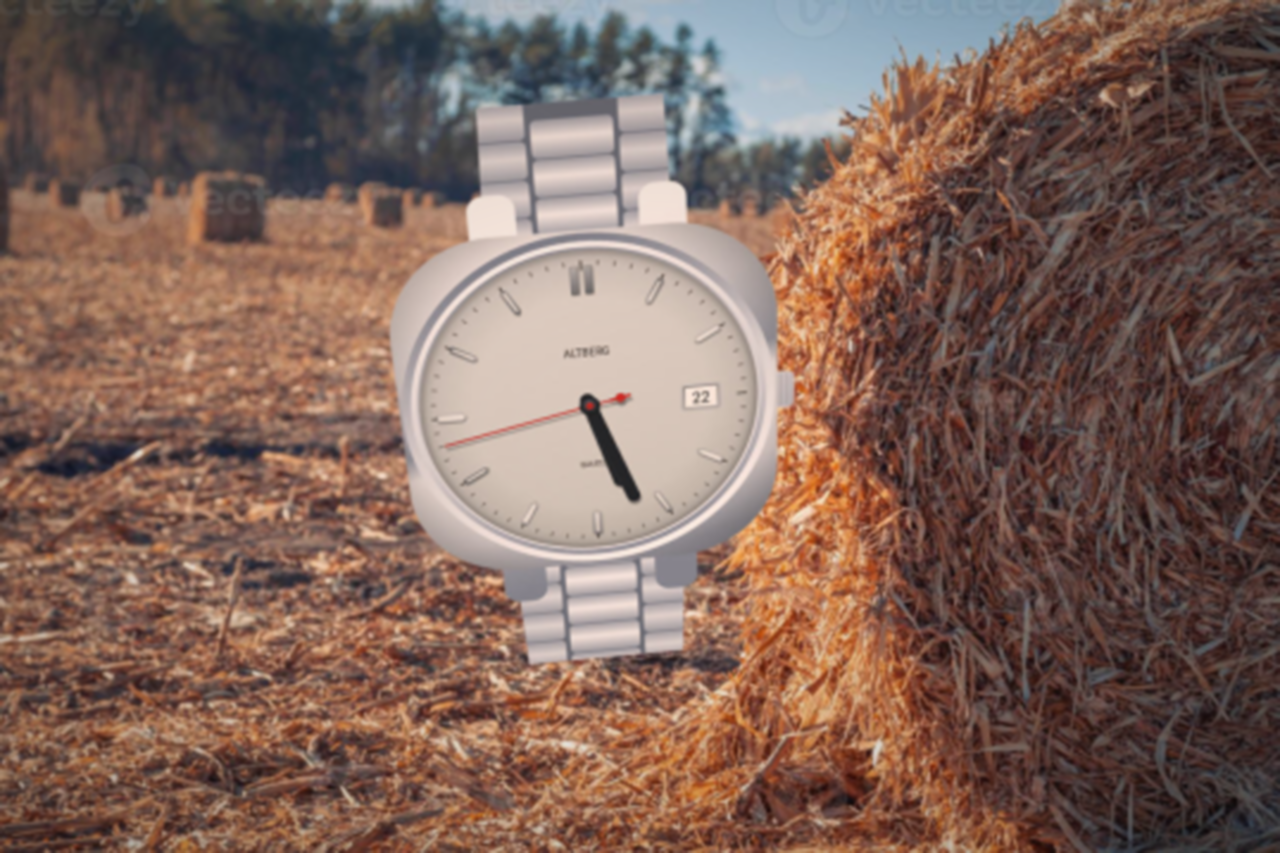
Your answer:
5:26:43
